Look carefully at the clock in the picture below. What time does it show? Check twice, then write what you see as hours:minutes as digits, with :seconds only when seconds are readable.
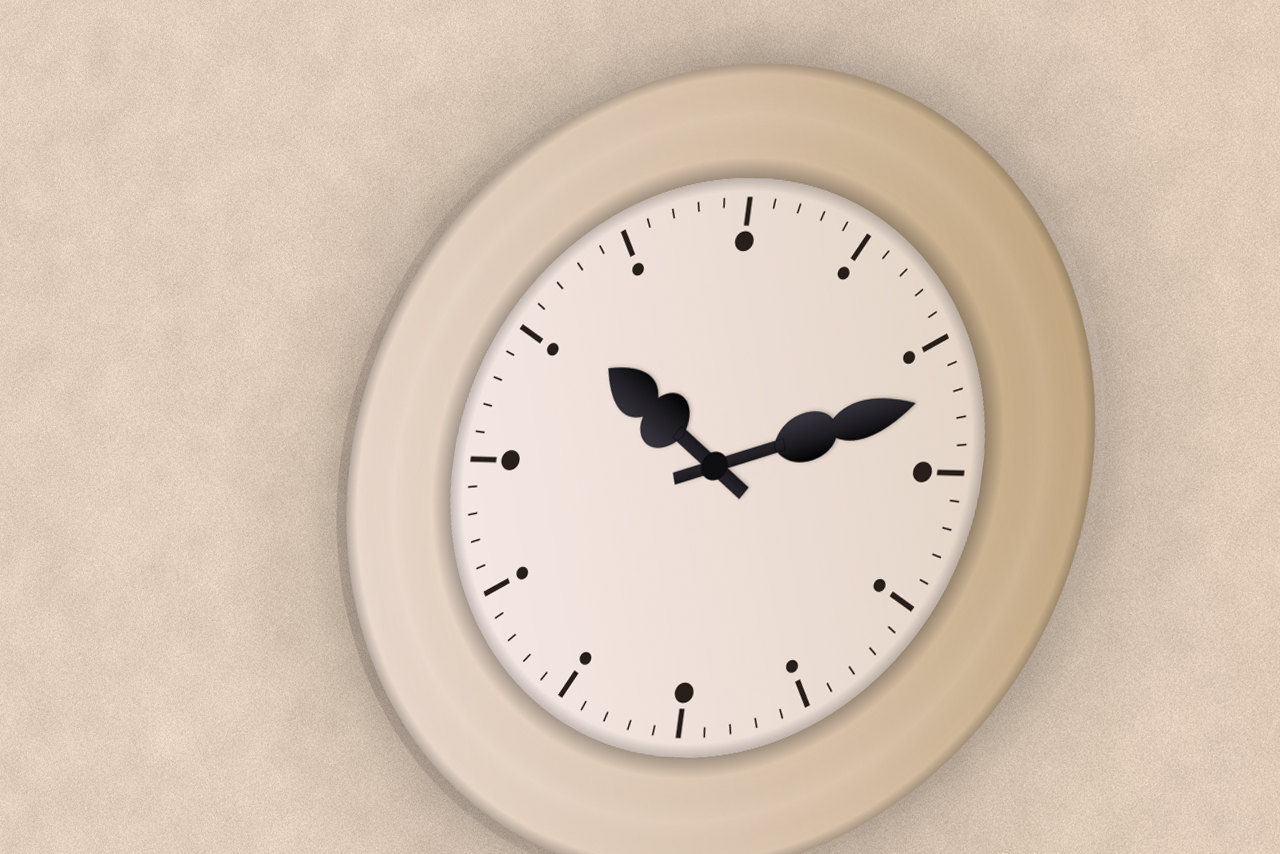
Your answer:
10:12
